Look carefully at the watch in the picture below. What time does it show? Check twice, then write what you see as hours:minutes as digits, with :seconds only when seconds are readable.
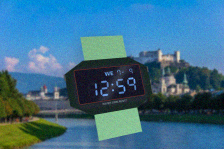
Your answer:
12:59
